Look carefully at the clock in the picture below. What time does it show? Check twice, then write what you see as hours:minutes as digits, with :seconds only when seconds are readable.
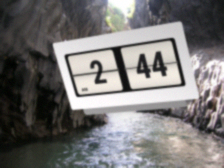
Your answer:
2:44
